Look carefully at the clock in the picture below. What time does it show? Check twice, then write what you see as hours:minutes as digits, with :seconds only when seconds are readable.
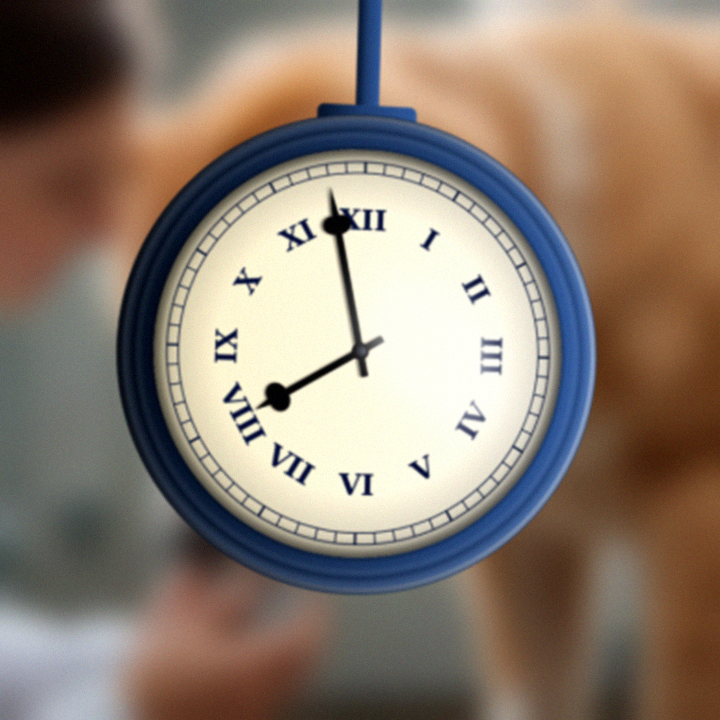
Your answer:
7:58
